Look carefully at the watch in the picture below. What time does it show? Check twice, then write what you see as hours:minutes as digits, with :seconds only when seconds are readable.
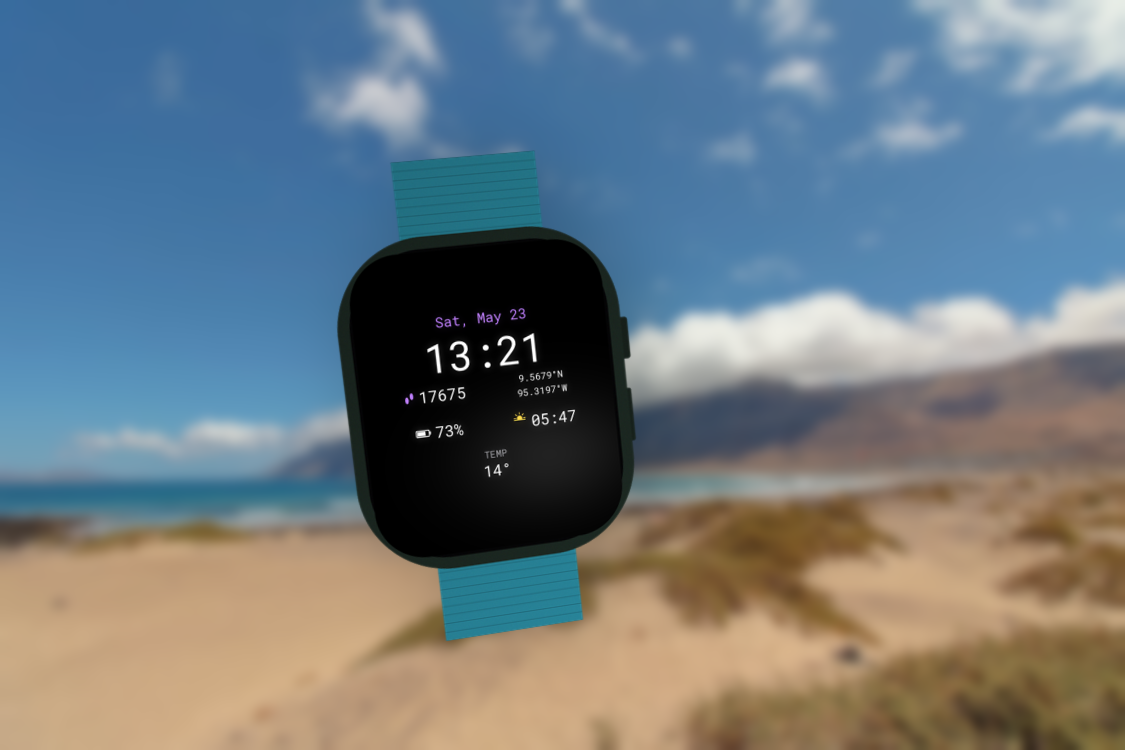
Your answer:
13:21
